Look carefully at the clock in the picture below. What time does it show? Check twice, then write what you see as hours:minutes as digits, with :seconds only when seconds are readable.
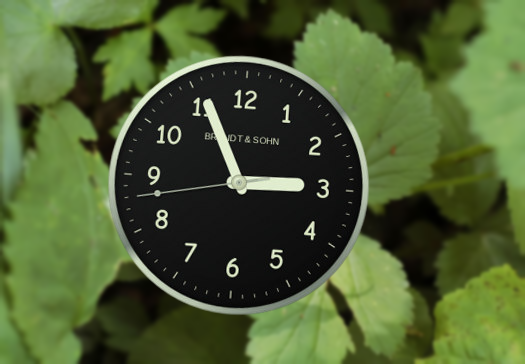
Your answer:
2:55:43
